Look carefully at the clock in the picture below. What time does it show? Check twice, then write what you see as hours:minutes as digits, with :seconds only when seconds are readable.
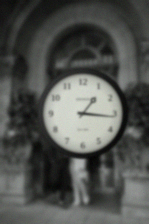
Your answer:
1:16
